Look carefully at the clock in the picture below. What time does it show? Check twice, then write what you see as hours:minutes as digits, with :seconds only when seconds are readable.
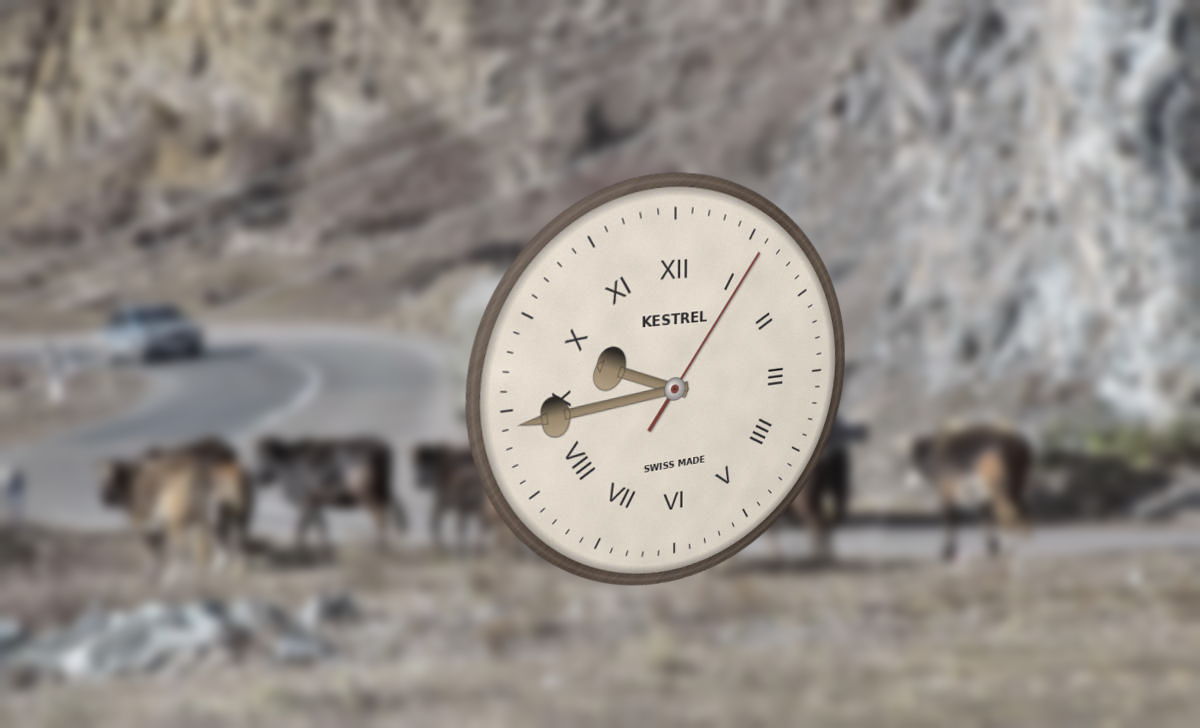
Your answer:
9:44:06
